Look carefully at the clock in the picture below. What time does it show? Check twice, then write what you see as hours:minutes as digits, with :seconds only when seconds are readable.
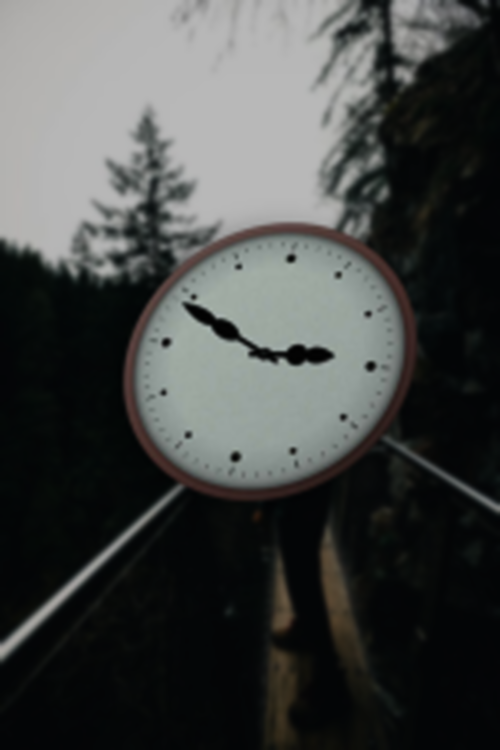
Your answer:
2:49
